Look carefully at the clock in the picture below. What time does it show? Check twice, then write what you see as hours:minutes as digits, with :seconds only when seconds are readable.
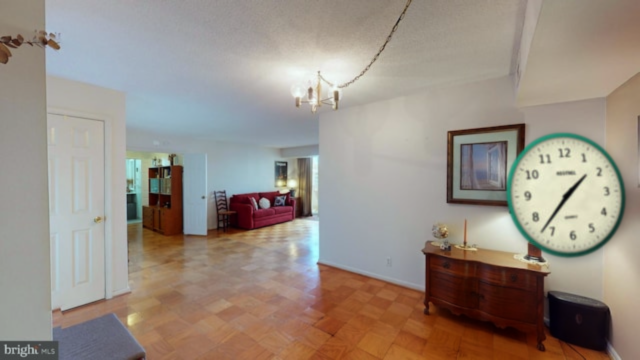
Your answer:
1:37
